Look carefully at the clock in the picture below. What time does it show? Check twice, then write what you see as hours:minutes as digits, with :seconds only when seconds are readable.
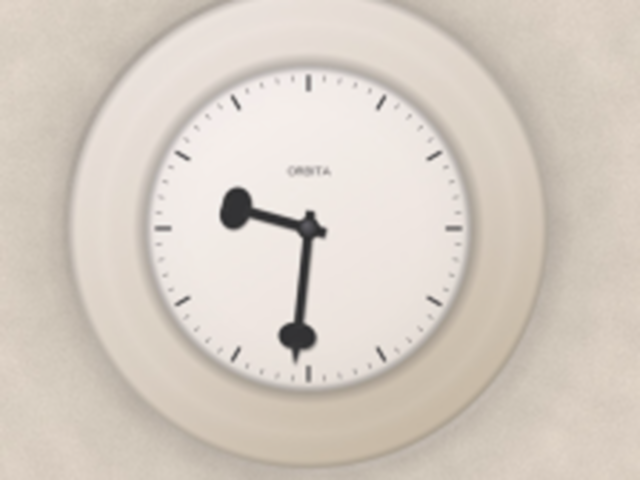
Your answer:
9:31
